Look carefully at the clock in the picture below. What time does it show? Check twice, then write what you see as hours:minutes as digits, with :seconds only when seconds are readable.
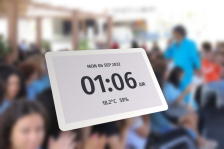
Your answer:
1:06
